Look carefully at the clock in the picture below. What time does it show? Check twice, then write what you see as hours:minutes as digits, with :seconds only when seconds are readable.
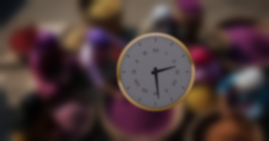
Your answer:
2:29
